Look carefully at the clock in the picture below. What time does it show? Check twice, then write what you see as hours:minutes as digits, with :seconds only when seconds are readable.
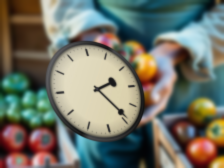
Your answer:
2:24
